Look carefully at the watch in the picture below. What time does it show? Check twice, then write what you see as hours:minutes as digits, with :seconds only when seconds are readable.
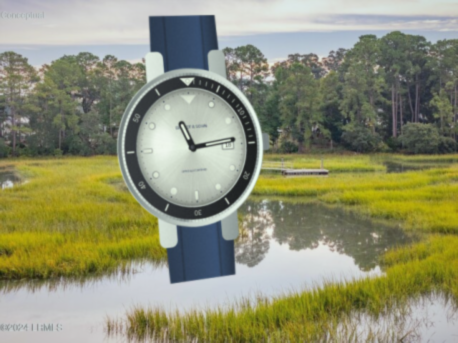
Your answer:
11:14
